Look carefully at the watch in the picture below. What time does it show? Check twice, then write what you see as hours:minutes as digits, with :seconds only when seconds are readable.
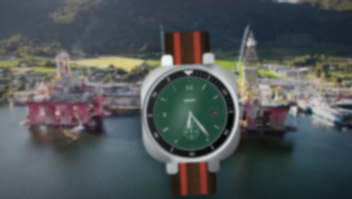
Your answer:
6:24
